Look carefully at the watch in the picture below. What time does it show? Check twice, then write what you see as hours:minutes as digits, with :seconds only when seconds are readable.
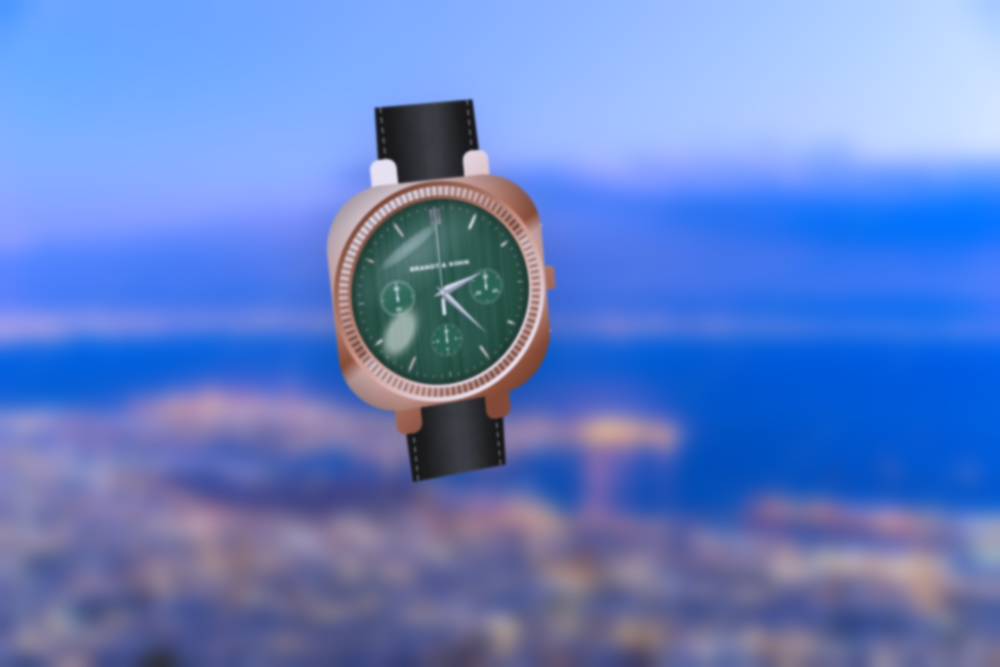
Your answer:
2:23
